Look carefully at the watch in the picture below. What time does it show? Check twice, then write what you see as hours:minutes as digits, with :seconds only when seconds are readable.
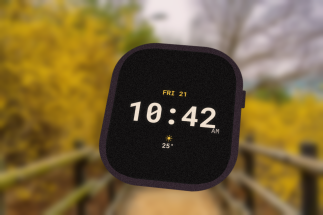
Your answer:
10:42
